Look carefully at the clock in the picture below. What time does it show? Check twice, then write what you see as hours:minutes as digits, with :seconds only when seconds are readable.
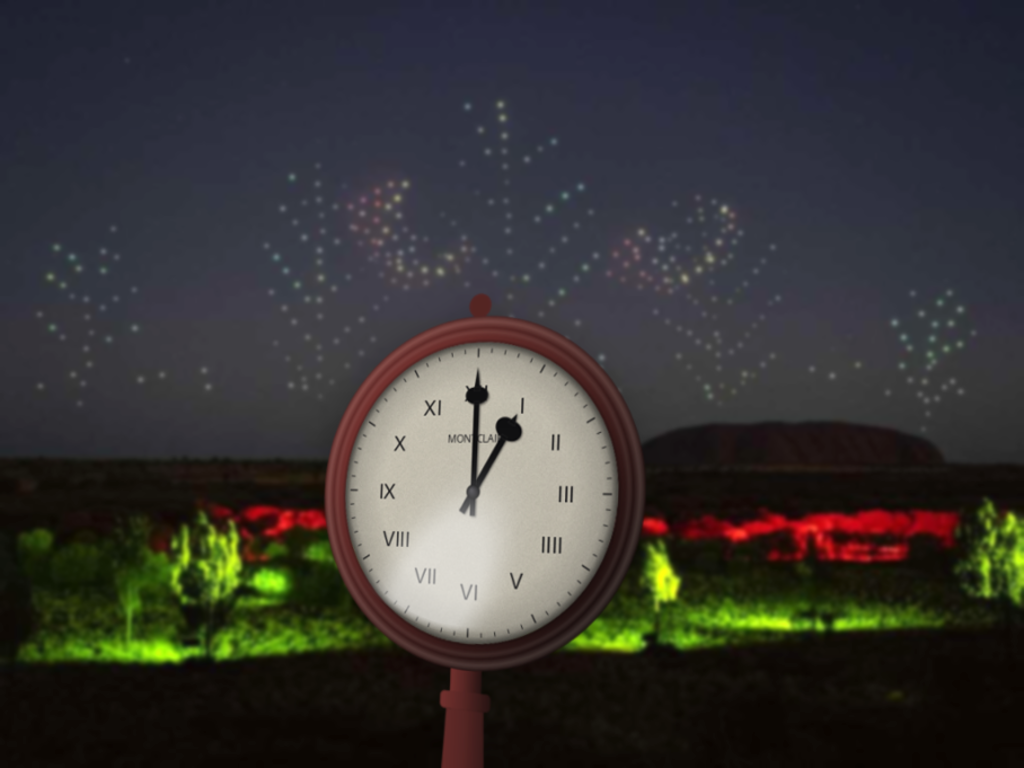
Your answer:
1:00
